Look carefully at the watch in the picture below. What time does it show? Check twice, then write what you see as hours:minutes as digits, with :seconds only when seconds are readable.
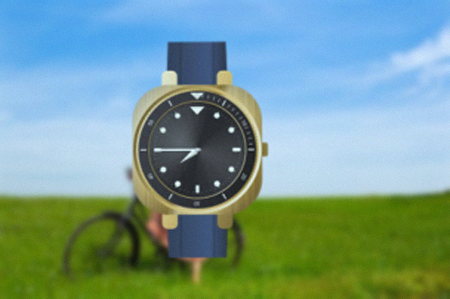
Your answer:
7:45
